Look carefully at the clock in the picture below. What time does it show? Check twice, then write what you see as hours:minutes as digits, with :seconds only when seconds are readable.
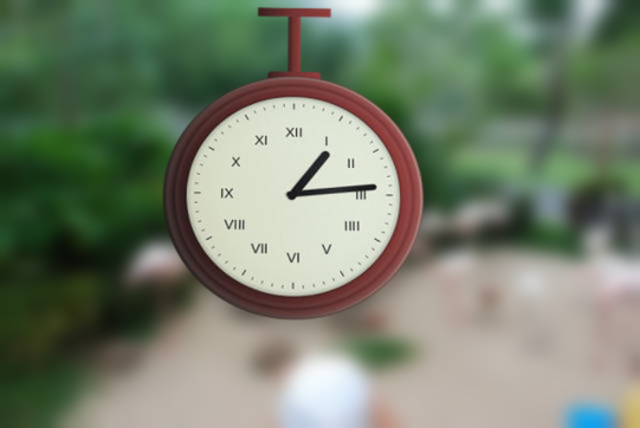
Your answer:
1:14
